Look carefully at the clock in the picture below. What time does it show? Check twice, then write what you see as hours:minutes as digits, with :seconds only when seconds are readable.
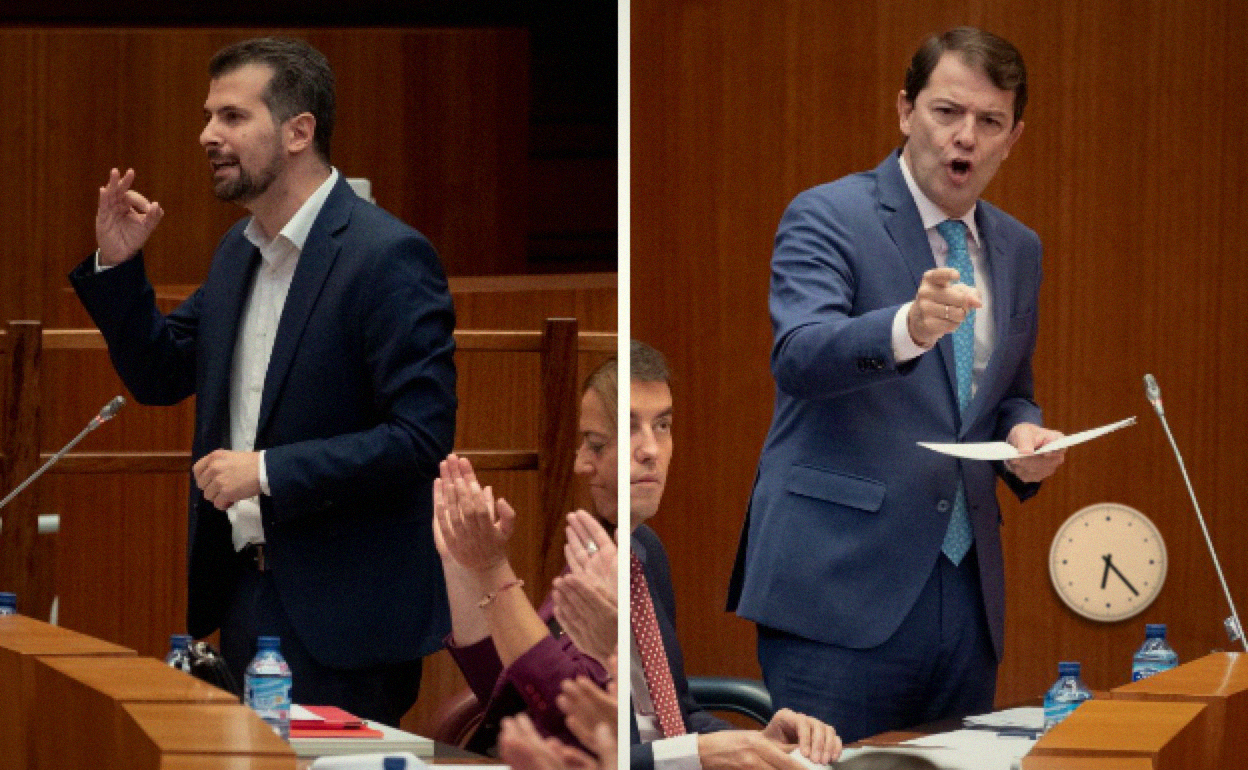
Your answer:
6:23
